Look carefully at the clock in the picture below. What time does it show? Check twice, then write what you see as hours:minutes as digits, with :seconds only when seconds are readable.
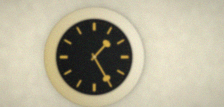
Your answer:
1:25
